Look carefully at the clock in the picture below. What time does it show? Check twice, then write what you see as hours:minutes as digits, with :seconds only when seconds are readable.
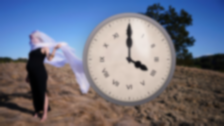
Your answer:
4:00
